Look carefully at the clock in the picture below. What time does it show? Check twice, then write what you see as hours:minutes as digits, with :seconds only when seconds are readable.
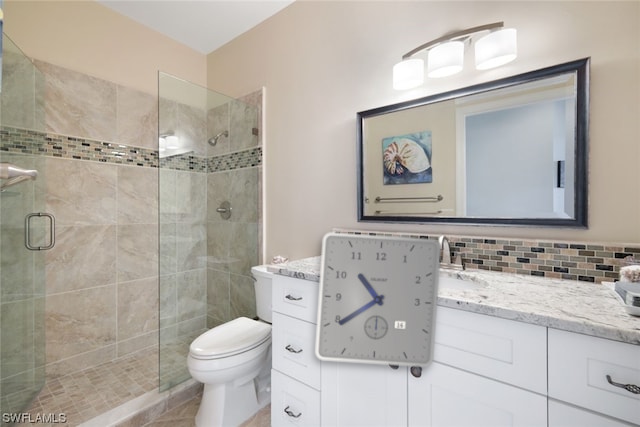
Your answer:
10:39
